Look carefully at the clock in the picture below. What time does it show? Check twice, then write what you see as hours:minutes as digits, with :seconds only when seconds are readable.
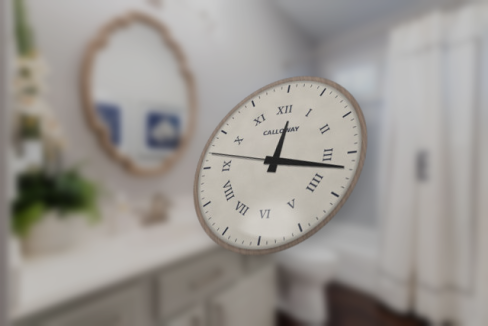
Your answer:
12:16:47
